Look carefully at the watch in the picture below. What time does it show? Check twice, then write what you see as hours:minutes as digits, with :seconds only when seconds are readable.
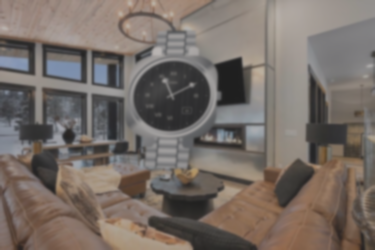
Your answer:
11:10
